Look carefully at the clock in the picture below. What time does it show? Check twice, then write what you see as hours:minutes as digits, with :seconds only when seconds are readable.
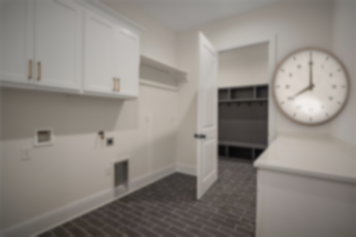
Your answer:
8:00
